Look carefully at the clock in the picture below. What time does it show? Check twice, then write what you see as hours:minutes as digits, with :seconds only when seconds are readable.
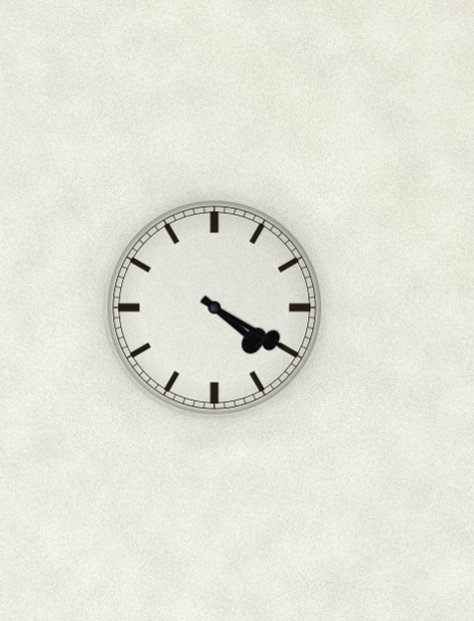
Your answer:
4:20
